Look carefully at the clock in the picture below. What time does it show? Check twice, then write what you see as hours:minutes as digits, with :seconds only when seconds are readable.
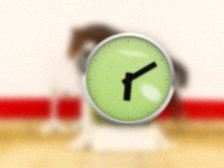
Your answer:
6:10
